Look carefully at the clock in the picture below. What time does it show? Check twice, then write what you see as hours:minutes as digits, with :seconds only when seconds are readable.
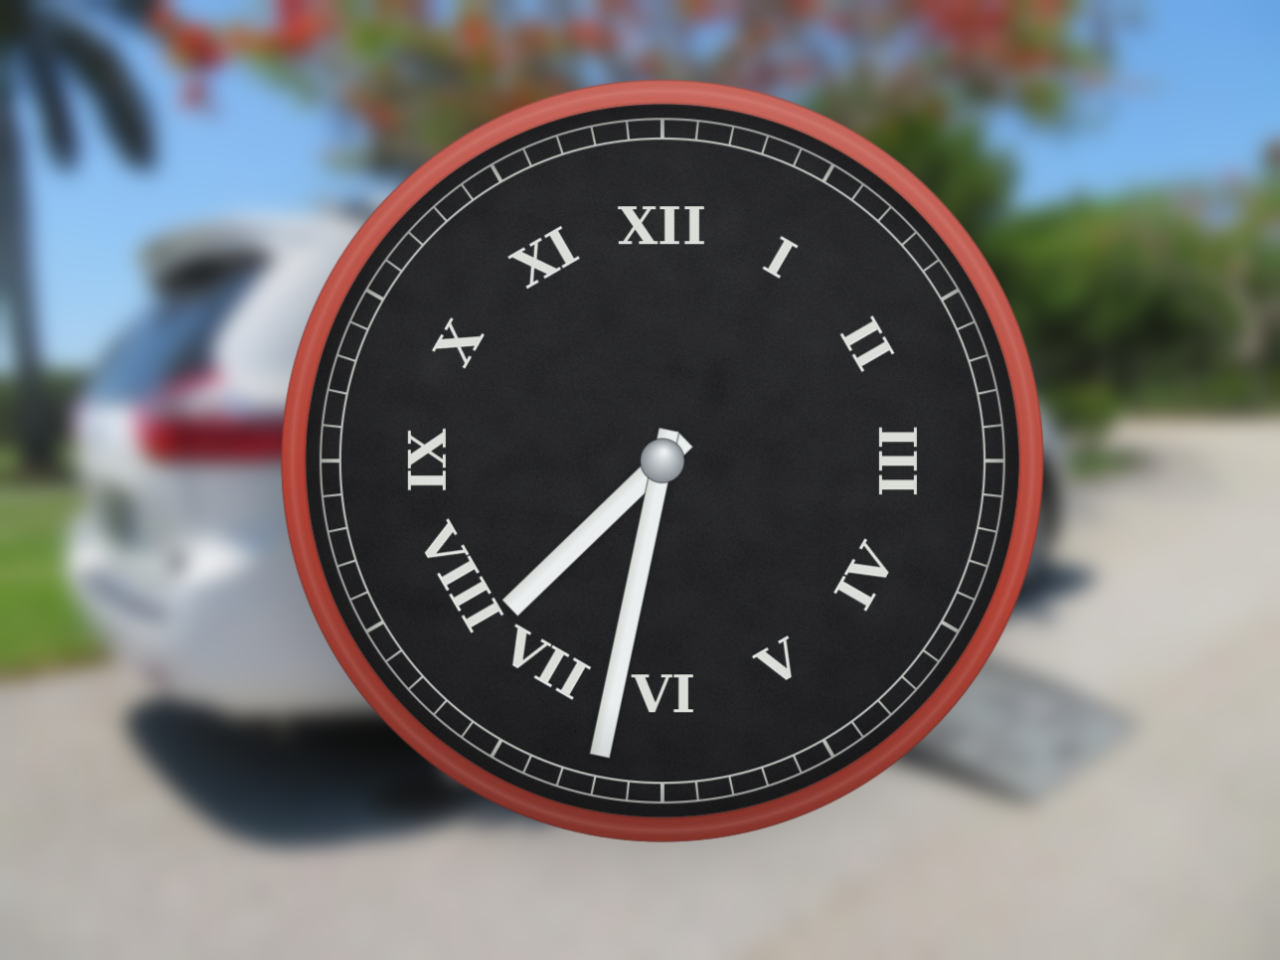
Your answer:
7:32
